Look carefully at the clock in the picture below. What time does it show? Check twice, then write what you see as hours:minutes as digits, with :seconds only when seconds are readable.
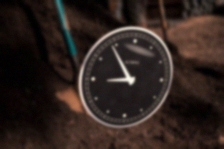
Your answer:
8:54
